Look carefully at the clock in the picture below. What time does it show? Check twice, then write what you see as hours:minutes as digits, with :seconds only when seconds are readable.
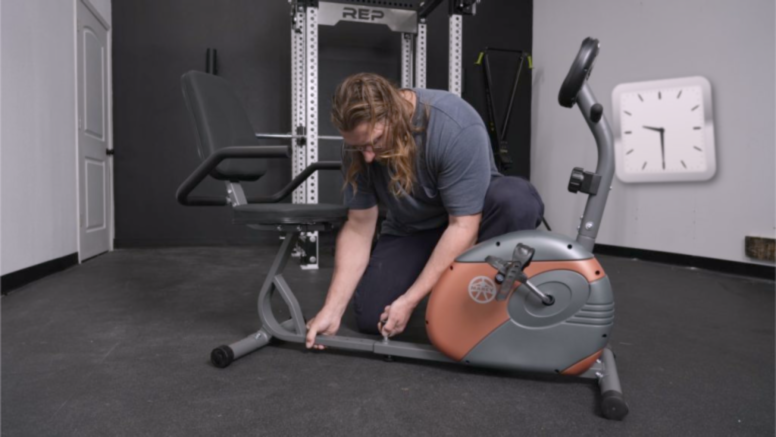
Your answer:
9:30
